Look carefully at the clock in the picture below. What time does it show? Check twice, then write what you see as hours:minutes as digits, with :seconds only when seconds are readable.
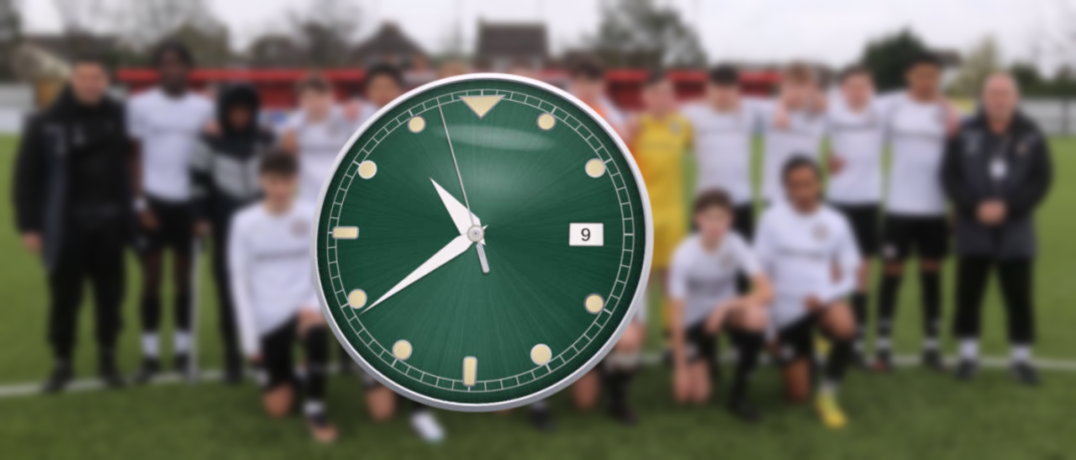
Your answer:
10:38:57
